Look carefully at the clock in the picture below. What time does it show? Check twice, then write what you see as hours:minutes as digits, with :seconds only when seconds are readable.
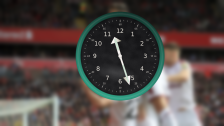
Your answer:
11:27
